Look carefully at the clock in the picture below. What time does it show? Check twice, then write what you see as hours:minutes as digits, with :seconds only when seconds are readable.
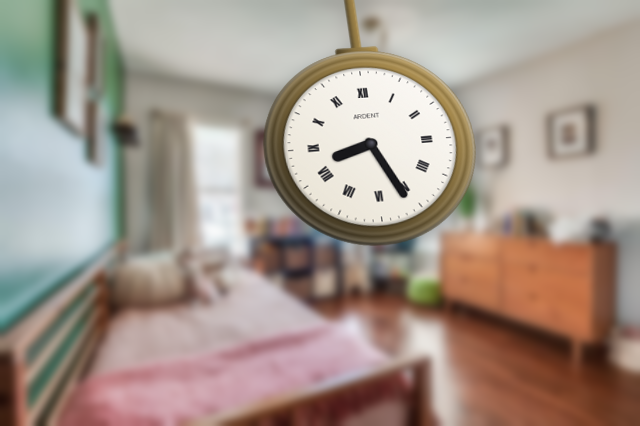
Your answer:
8:26
